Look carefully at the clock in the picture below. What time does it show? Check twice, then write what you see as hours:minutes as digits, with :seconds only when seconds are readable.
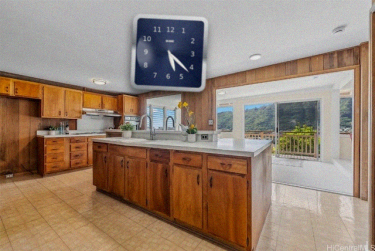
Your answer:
5:22
